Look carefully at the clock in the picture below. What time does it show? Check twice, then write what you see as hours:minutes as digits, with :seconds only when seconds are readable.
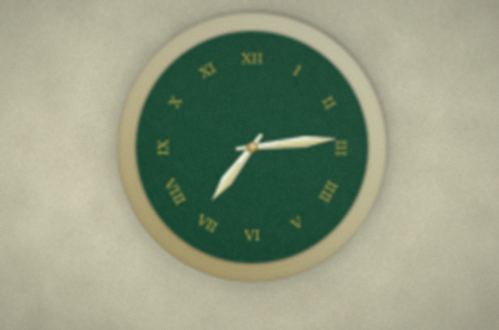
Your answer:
7:14
